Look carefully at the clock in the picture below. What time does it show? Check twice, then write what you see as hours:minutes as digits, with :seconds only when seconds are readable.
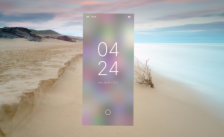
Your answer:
4:24
